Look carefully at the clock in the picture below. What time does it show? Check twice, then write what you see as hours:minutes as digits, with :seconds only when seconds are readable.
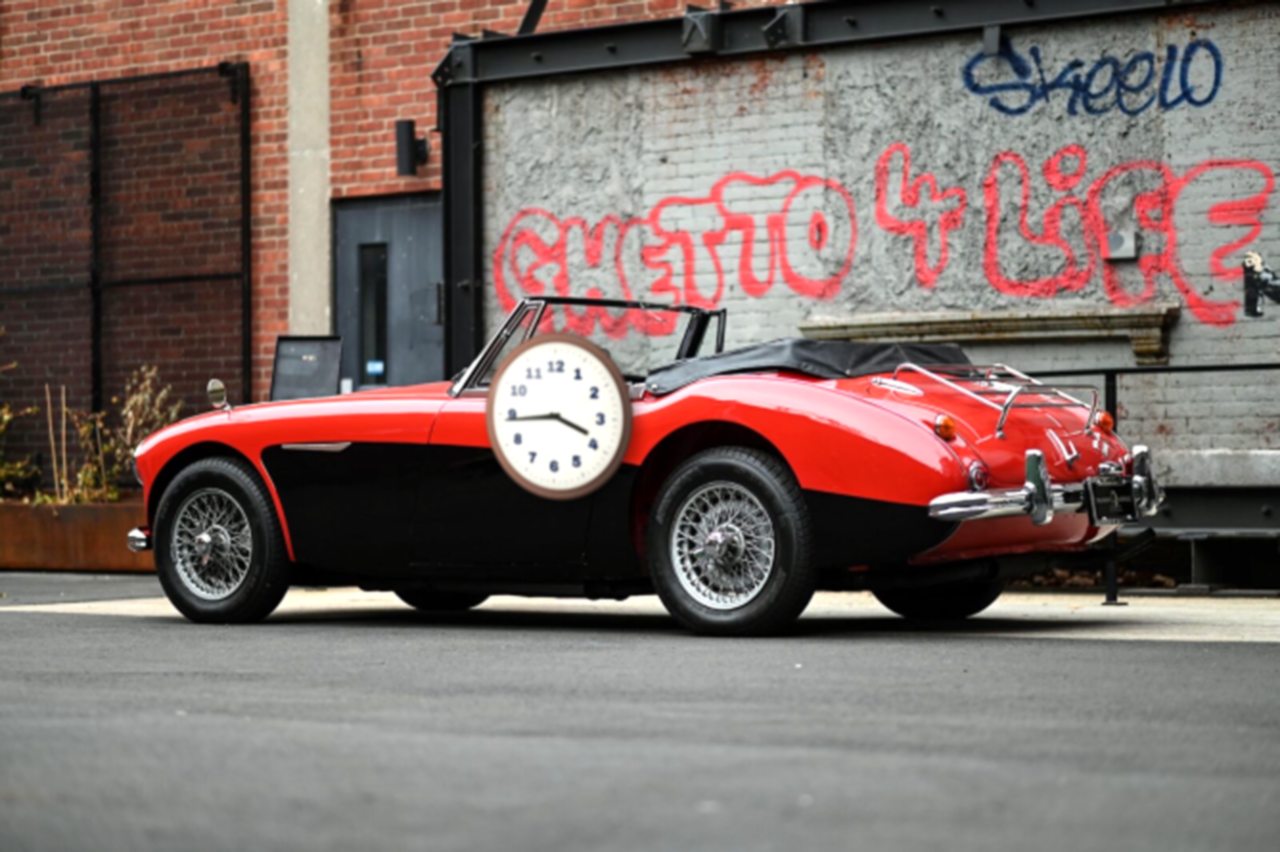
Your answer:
3:44
